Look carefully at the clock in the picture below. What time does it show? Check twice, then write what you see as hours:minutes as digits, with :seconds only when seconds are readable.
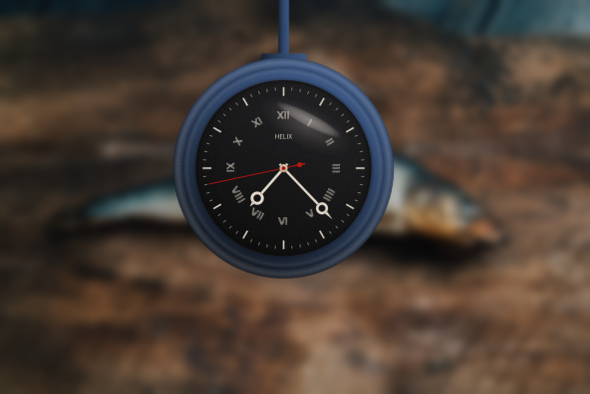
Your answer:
7:22:43
